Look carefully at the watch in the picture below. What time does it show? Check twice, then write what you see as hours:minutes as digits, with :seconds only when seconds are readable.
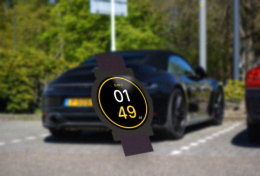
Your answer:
1:49
